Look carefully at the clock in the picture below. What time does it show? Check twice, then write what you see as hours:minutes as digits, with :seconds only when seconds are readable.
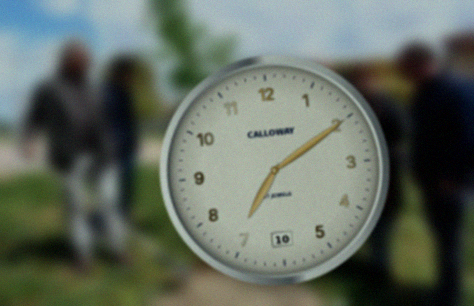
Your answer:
7:10
